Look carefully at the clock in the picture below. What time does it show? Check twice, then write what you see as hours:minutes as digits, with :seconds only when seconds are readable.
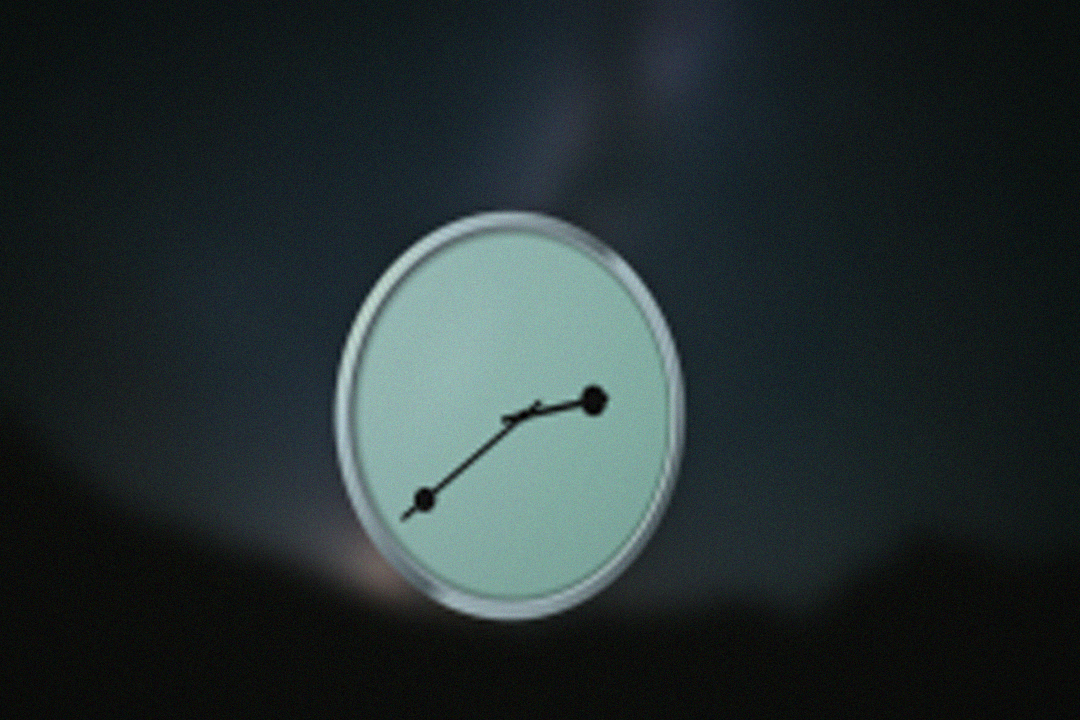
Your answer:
2:39
